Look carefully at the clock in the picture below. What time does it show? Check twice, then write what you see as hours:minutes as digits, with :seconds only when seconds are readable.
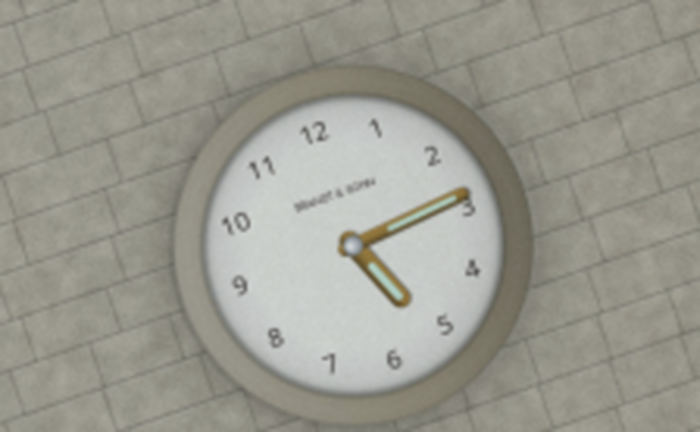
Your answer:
5:14
